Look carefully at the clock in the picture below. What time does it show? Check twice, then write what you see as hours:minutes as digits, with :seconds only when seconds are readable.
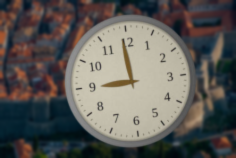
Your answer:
8:59
